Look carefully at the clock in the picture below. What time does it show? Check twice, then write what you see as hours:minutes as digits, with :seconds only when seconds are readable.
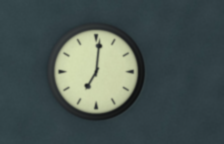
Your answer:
7:01
